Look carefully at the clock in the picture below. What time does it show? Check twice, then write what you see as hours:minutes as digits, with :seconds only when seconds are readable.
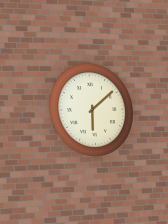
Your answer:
6:09
